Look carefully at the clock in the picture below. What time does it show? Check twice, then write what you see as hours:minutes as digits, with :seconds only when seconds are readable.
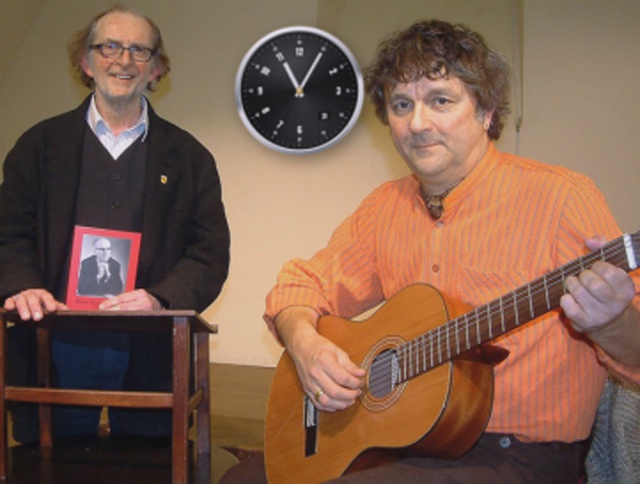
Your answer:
11:05
